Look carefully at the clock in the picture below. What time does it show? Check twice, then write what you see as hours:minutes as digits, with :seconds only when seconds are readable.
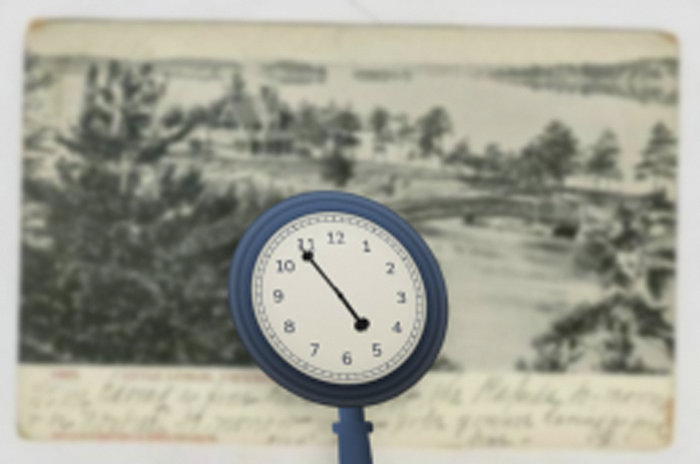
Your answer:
4:54
